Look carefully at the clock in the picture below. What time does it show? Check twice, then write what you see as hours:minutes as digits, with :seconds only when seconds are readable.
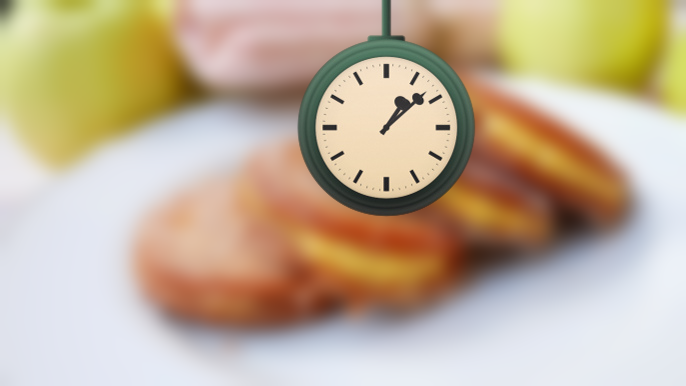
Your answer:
1:08
